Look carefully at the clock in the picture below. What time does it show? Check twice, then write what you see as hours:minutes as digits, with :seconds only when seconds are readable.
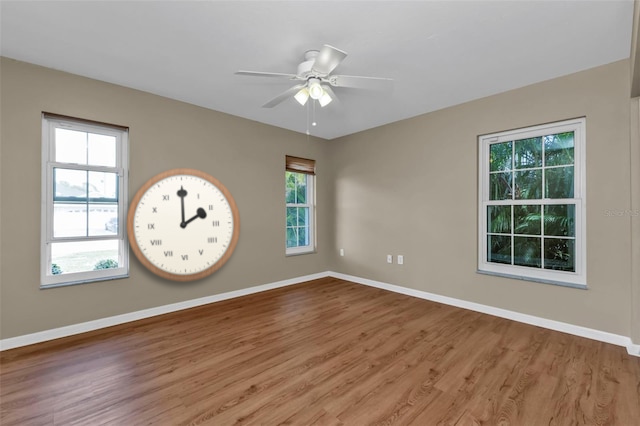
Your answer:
2:00
